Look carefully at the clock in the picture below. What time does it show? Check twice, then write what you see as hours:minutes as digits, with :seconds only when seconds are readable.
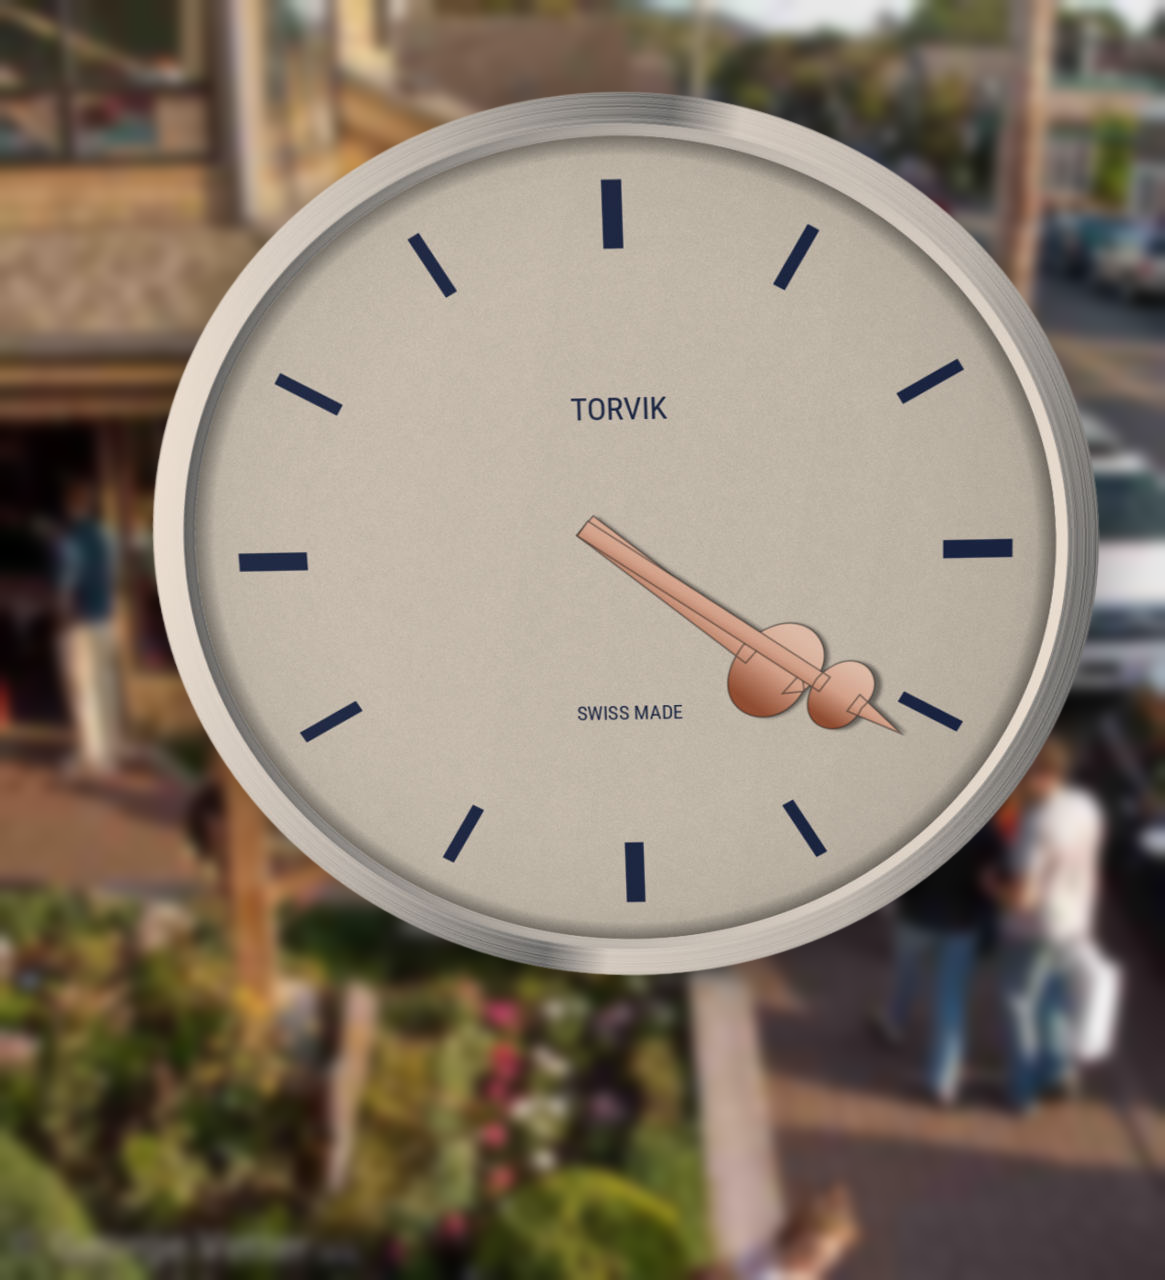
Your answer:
4:21
